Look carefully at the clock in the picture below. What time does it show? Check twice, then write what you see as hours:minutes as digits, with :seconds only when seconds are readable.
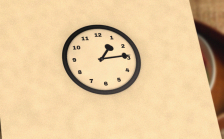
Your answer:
1:14
